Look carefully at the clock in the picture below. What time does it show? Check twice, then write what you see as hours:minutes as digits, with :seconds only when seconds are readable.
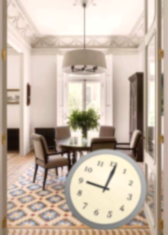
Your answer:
9:01
